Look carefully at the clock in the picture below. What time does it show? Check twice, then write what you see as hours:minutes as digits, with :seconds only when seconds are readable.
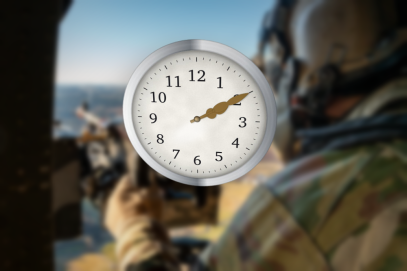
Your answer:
2:10
